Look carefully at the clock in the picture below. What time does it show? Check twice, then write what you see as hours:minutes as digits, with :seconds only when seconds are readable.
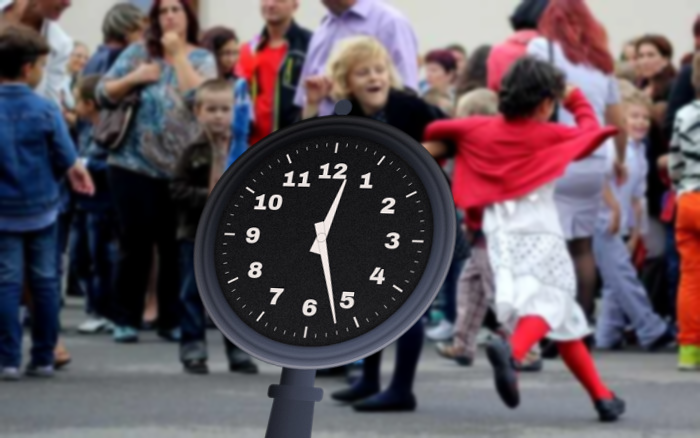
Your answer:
12:27
